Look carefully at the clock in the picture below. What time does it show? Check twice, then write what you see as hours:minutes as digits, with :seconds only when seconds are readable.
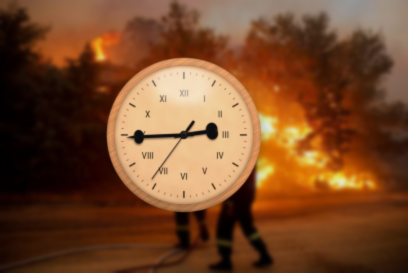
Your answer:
2:44:36
